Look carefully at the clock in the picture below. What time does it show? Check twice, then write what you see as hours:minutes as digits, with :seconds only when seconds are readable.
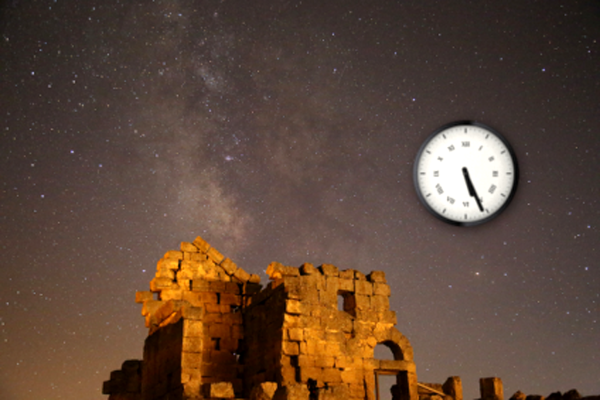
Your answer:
5:26
